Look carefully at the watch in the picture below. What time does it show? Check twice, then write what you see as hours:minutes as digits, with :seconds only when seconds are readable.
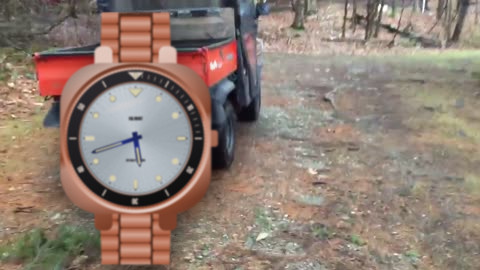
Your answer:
5:42
